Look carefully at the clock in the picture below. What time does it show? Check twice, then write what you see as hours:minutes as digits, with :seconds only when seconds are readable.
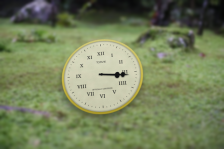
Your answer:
3:16
